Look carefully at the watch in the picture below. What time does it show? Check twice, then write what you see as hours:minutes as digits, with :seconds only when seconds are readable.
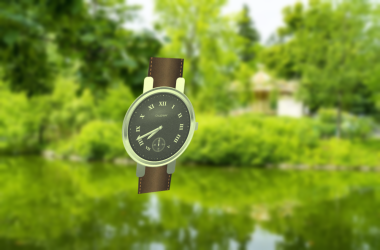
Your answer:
7:41
